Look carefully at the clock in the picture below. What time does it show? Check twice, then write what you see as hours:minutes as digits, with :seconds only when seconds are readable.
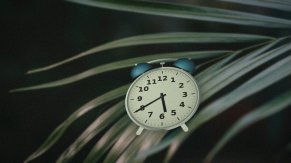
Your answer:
5:40
